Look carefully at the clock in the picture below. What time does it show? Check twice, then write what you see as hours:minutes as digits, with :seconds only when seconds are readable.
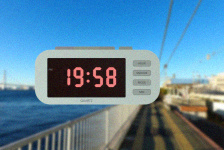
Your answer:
19:58
